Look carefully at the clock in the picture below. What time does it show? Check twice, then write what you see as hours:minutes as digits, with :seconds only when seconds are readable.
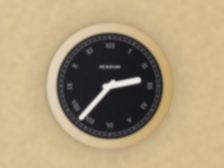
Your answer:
2:37
